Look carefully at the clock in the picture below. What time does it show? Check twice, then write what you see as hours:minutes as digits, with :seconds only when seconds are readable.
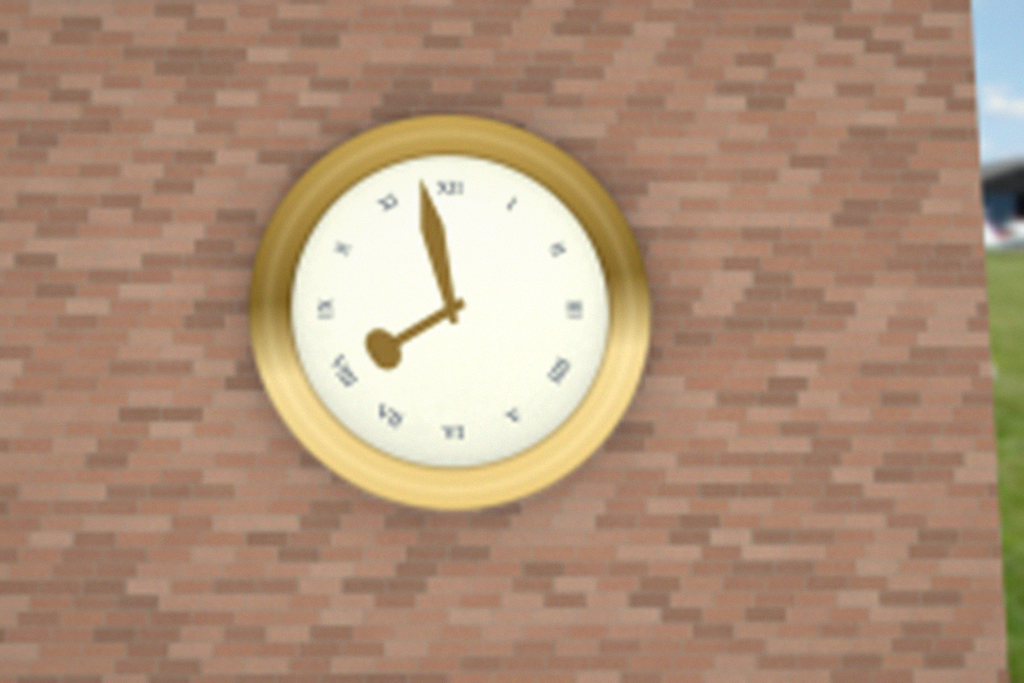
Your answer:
7:58
